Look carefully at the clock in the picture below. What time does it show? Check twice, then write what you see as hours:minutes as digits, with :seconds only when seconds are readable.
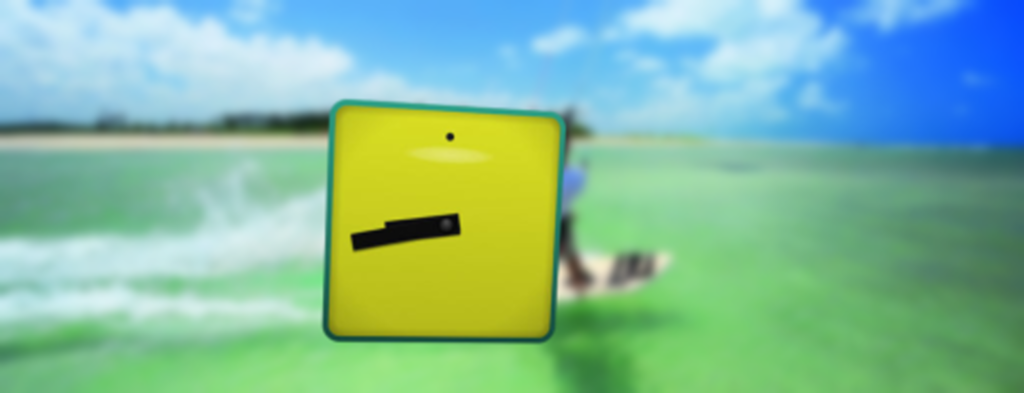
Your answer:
8:43
